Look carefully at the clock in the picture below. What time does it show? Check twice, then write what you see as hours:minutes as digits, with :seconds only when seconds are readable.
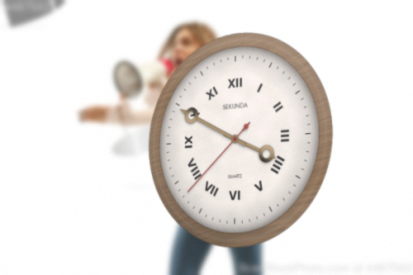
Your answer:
3:49:38
